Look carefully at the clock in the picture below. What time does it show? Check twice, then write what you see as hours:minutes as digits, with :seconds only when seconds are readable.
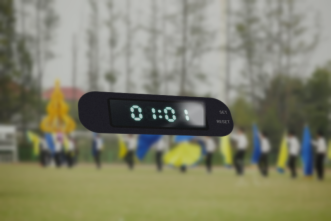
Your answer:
1:01
